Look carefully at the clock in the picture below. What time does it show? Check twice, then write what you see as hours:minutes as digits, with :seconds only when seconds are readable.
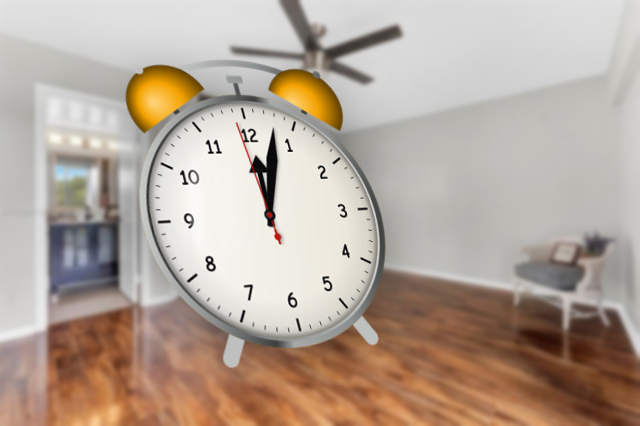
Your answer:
12:02:59
